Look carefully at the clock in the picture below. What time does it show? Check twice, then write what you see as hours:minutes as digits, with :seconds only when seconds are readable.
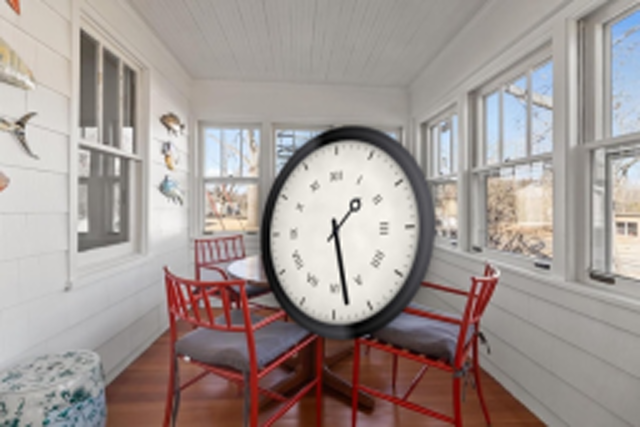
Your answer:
1:28
